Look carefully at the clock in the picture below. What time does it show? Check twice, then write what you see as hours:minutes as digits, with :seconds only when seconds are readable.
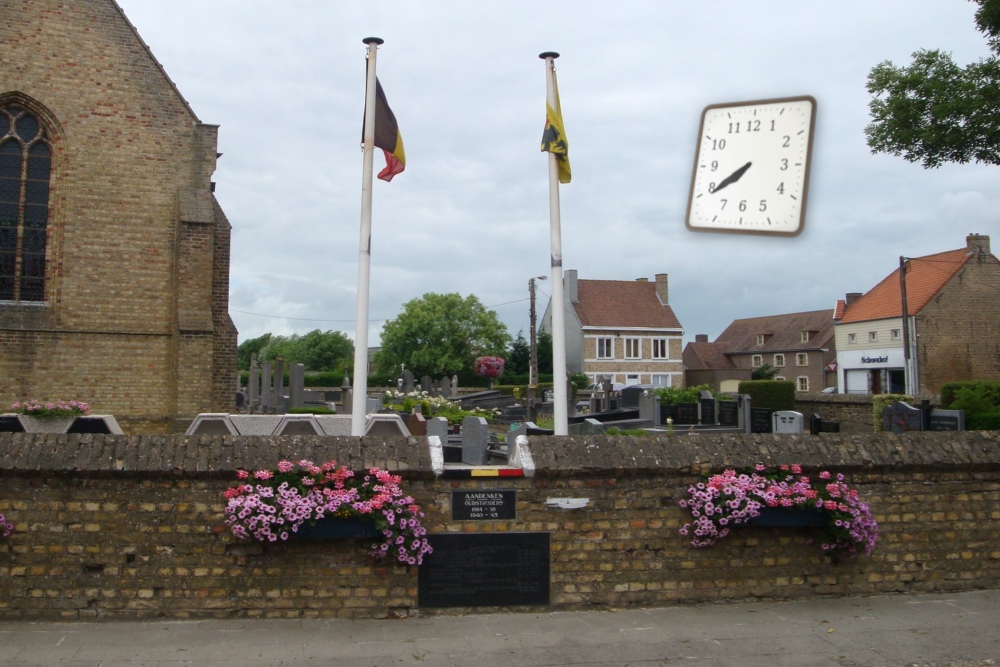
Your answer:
7:39
